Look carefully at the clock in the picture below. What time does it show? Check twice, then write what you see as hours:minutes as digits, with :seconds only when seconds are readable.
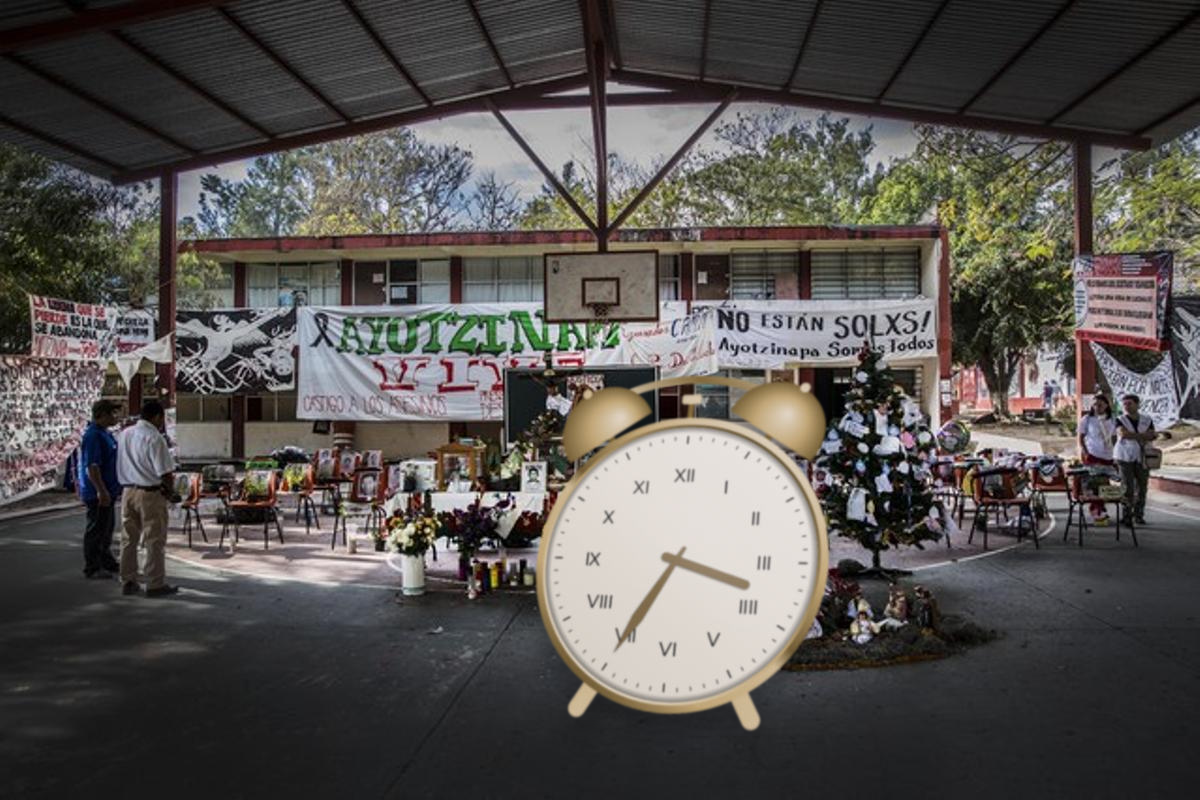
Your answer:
3:35
